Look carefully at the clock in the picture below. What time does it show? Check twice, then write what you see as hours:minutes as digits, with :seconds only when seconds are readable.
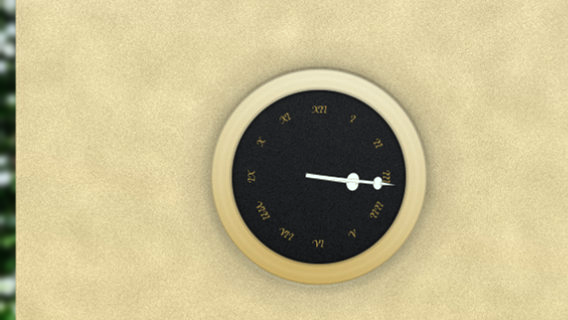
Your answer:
3:16
